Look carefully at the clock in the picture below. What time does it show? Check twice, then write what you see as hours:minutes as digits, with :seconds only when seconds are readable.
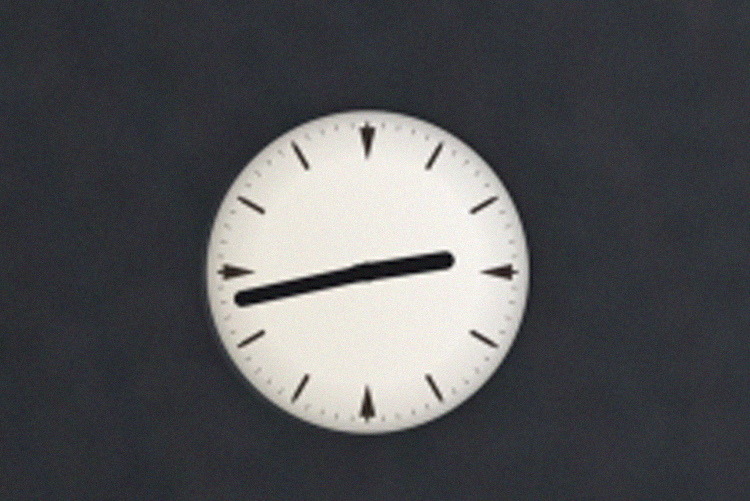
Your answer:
2:43
